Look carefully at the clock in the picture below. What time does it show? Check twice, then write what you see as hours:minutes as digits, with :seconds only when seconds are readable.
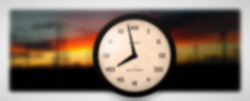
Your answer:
7:58
